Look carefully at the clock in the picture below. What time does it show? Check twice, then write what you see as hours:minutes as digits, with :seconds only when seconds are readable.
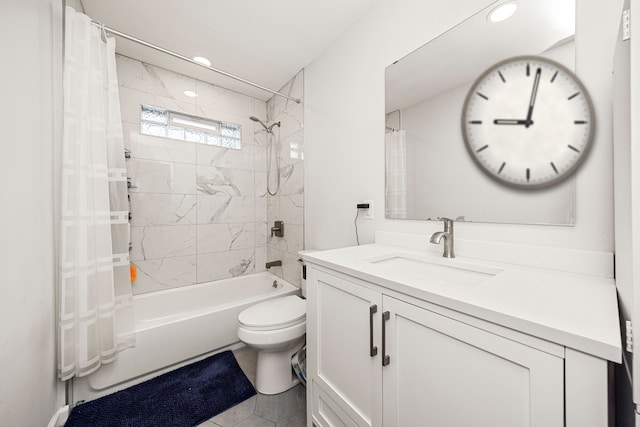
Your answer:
9:02
